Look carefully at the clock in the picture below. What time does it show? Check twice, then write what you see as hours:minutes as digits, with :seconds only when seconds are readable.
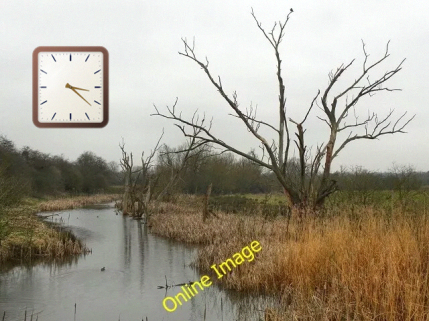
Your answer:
3:22
